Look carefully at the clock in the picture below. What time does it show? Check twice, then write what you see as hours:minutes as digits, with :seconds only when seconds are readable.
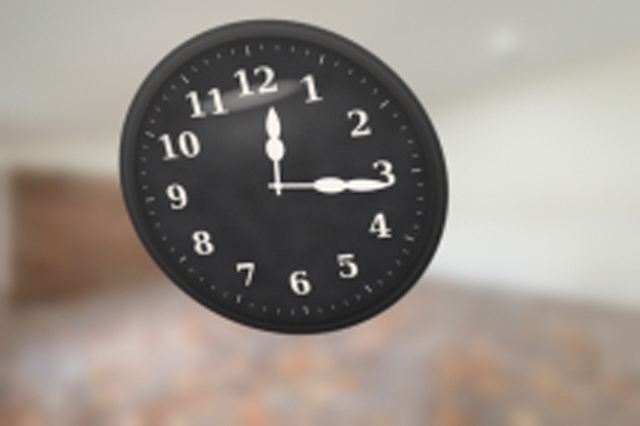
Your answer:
12:16
